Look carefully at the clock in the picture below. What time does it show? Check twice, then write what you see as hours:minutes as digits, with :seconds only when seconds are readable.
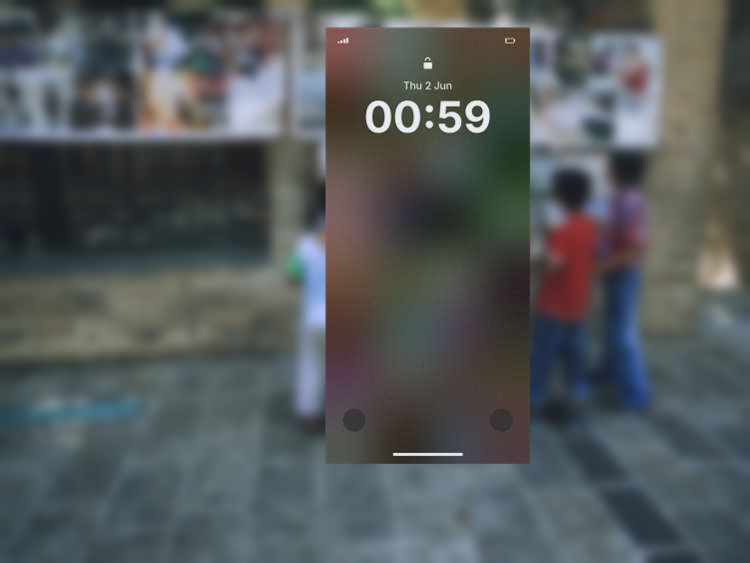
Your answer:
0:59
